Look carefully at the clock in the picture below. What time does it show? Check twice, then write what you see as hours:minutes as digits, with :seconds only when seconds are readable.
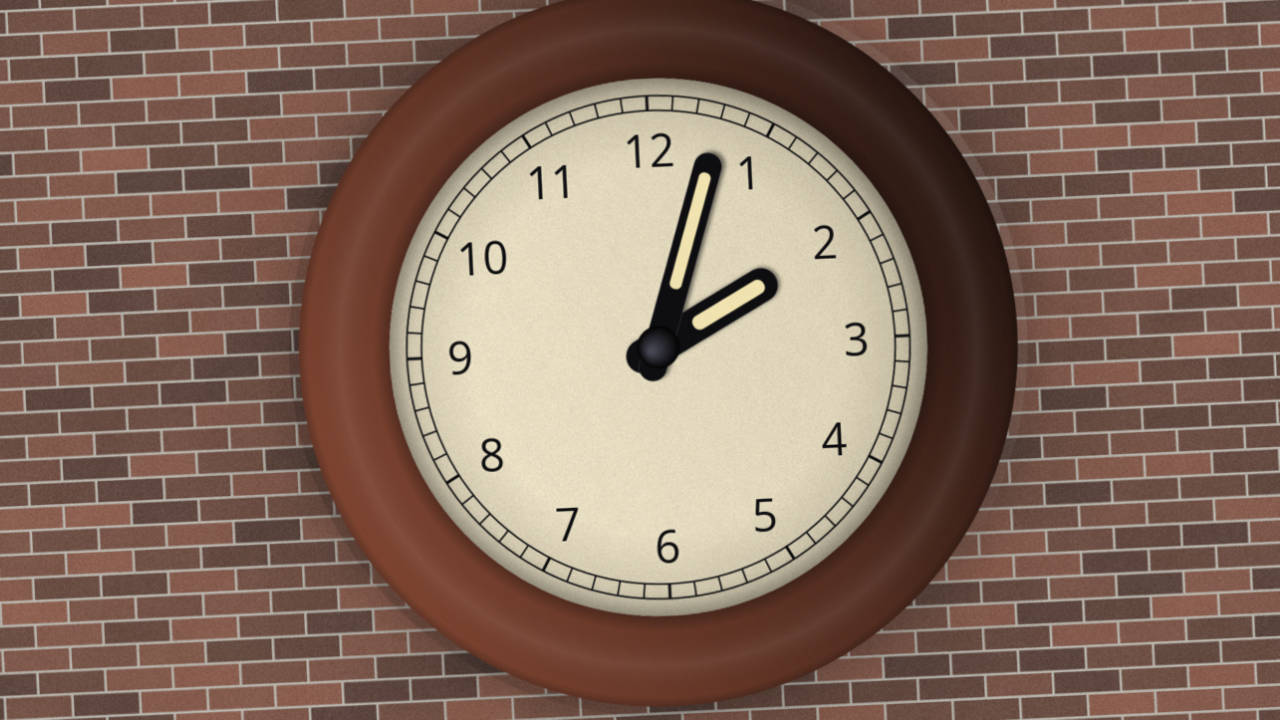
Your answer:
2:03
